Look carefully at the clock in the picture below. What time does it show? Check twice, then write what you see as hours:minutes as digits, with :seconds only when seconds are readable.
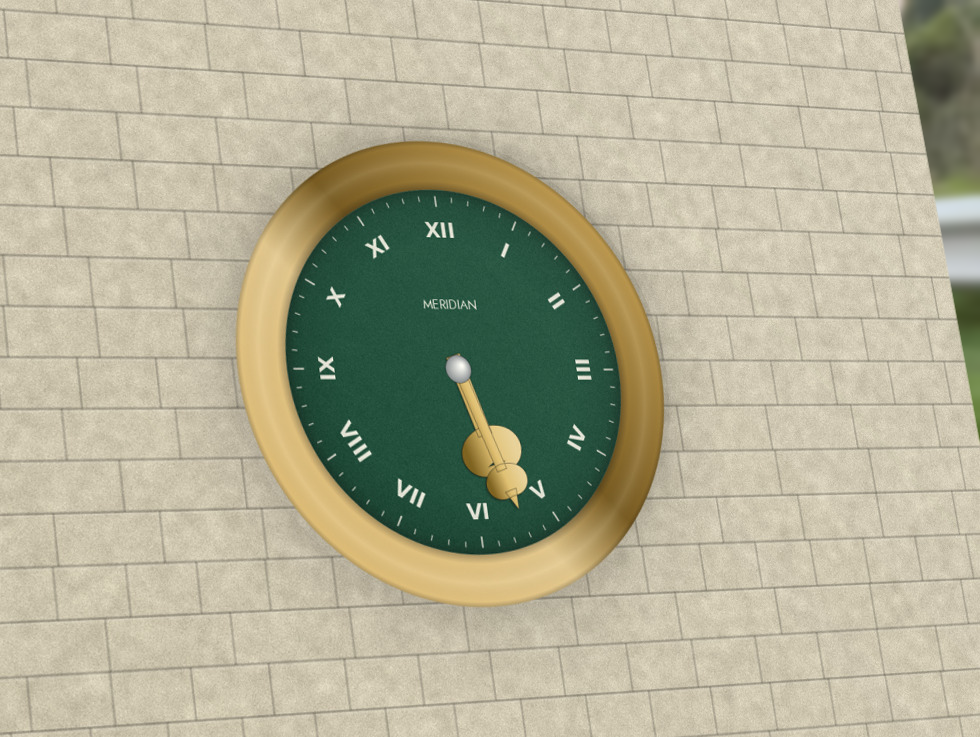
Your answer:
5:27
